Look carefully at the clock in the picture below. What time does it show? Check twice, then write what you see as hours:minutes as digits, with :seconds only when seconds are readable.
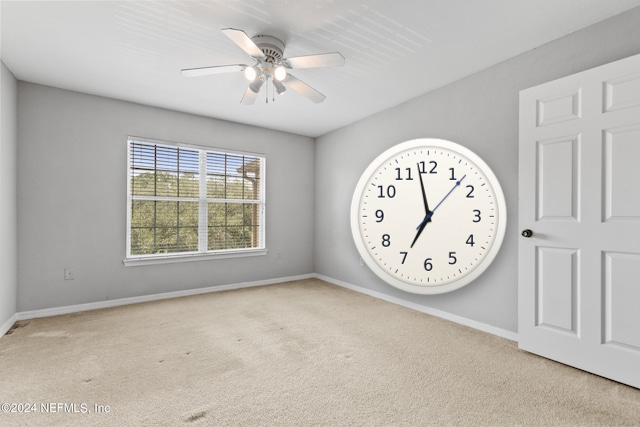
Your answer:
6:58:07
